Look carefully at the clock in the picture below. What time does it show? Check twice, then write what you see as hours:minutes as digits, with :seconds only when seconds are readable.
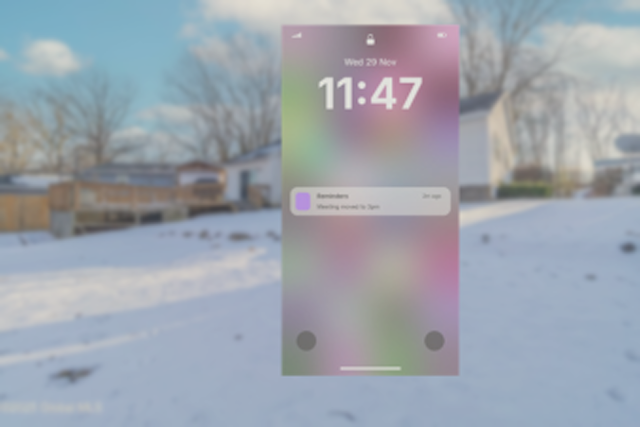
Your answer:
11:47
